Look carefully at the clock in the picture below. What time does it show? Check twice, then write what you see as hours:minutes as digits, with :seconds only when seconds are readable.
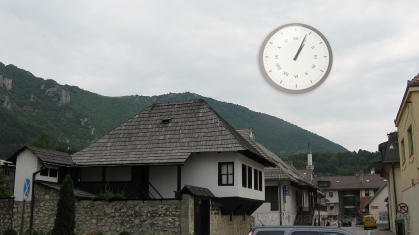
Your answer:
1:04
